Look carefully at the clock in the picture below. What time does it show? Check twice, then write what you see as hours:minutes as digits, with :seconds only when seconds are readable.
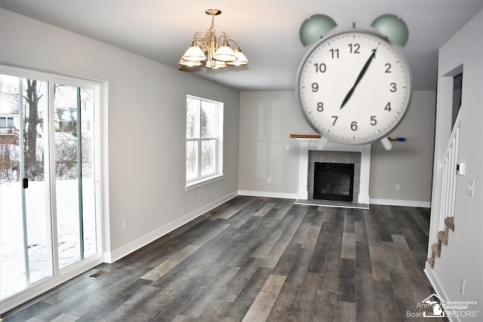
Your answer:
7:05
